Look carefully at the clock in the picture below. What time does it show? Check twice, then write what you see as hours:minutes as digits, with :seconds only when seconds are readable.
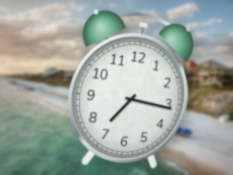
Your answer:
7:16
